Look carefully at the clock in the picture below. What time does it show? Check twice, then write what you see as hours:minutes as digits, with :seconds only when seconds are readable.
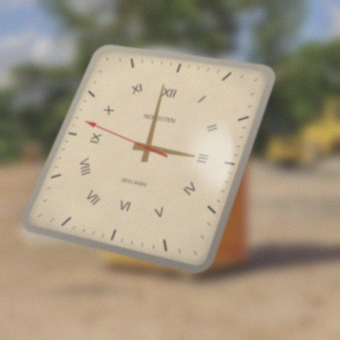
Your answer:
2:58:47
